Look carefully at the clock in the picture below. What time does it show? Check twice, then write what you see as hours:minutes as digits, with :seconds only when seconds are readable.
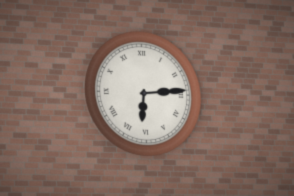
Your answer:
6:14
